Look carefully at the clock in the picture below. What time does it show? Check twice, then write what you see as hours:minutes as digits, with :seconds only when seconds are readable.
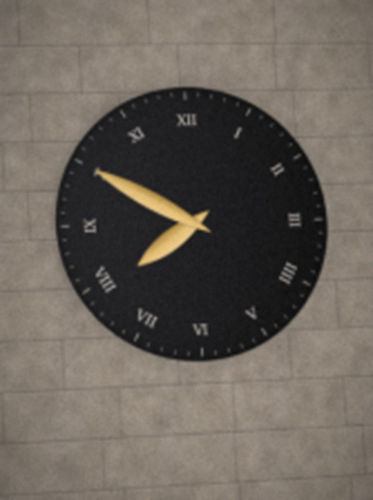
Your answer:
7:50
